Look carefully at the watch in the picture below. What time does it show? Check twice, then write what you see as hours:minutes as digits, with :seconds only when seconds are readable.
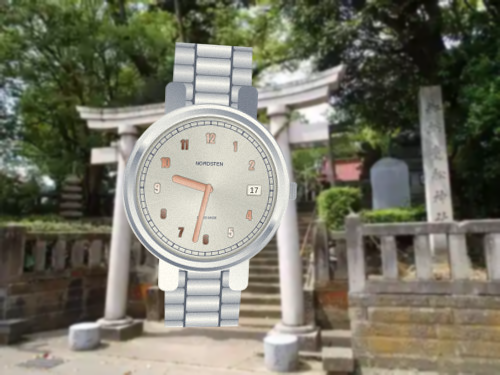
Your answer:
9:32
